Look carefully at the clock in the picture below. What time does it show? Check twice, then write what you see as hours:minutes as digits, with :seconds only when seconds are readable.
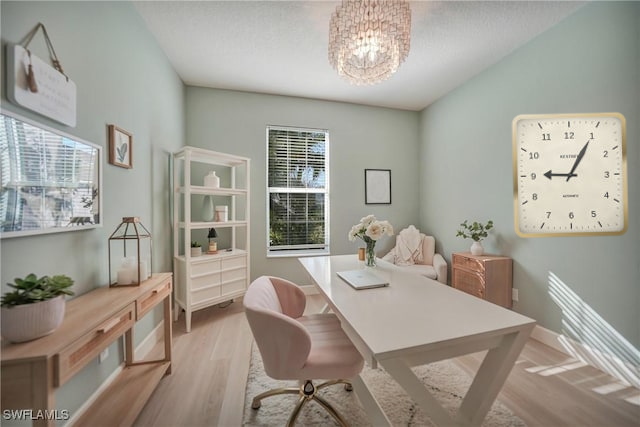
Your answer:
9:05
